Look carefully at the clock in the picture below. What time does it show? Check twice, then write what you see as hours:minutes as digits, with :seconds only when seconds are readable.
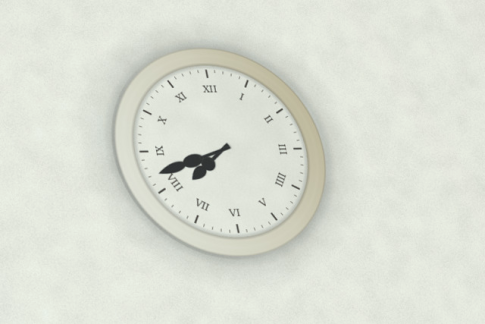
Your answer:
7:42
